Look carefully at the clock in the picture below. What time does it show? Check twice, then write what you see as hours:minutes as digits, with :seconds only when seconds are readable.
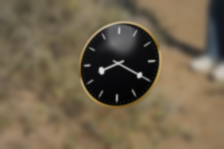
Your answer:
8:20
